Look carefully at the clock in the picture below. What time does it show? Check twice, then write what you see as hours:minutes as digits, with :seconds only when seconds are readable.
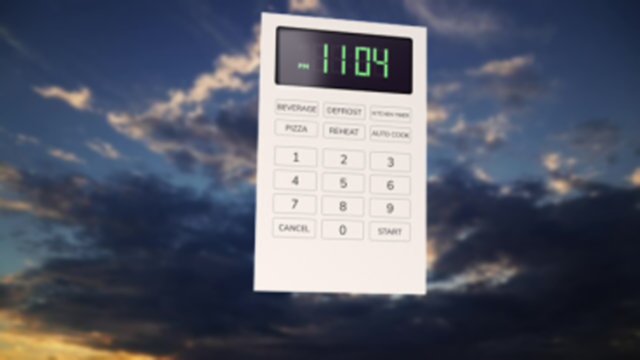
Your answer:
11:04
